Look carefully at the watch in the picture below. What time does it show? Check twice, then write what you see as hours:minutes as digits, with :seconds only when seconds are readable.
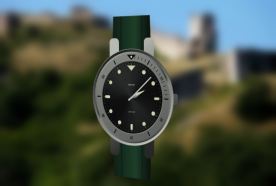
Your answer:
2:08
